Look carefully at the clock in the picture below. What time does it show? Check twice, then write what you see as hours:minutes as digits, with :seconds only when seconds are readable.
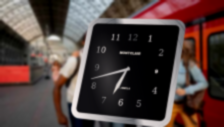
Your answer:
6:42
